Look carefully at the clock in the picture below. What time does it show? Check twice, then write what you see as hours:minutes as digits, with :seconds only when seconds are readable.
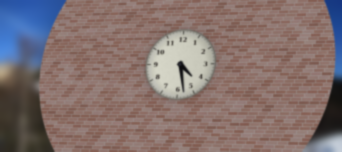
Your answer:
4:28
